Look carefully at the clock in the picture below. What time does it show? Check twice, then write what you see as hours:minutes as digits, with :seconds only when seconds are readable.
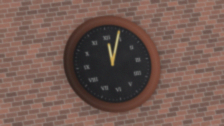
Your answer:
12:04
